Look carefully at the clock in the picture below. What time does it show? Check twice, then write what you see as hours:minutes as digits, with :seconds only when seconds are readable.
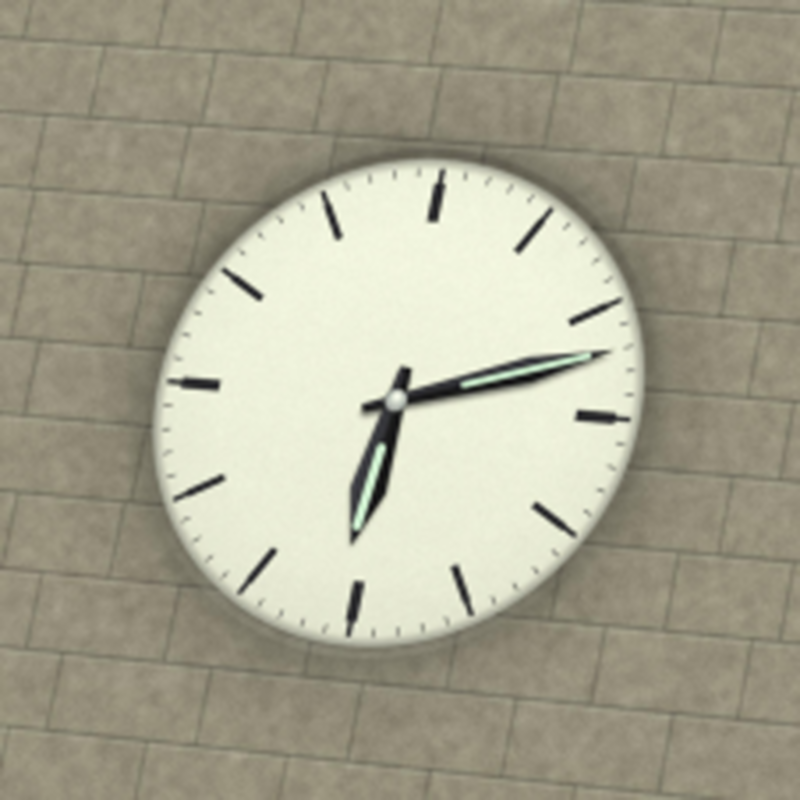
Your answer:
6:12
